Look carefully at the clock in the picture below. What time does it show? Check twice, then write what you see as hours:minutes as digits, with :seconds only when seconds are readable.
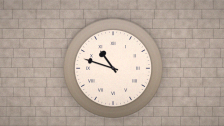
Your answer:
10:48
